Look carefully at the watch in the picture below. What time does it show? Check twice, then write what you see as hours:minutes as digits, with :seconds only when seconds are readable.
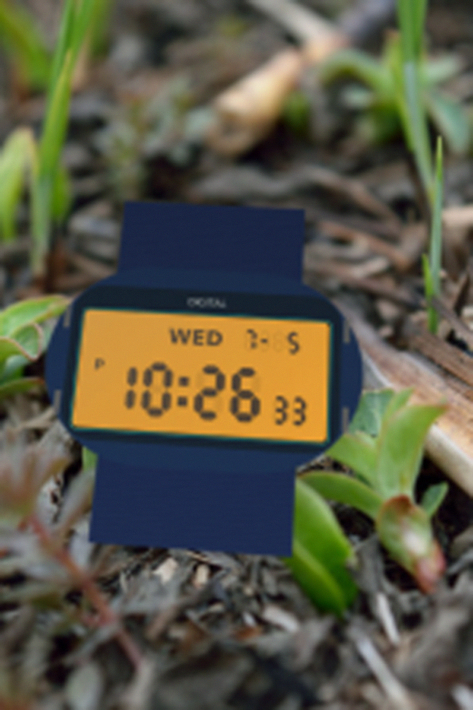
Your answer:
10:26:33
